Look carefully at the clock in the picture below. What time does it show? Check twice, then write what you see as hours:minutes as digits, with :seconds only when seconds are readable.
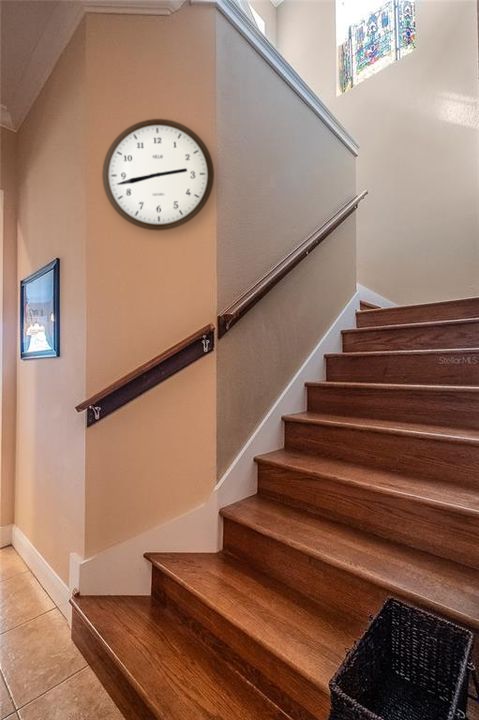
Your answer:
2:43
